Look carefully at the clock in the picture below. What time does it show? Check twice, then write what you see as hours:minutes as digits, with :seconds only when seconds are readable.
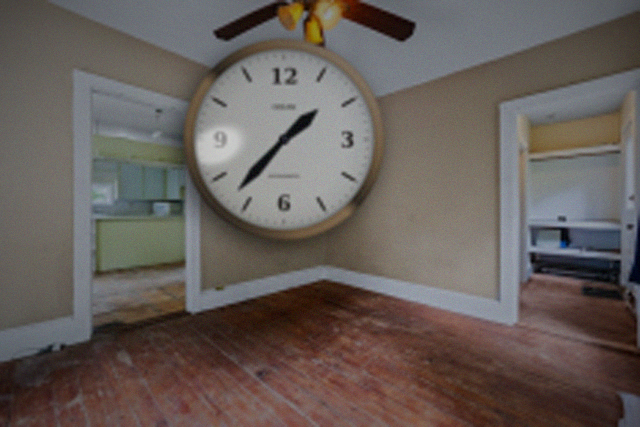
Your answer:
1:37
